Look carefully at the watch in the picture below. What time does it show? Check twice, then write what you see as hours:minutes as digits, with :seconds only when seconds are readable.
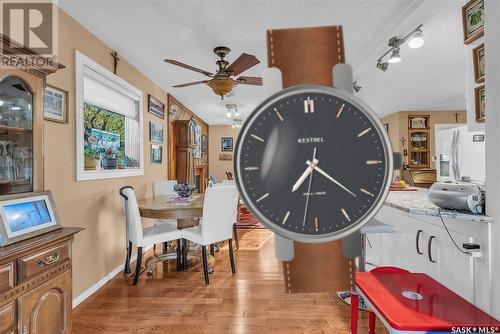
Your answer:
7:21:32
